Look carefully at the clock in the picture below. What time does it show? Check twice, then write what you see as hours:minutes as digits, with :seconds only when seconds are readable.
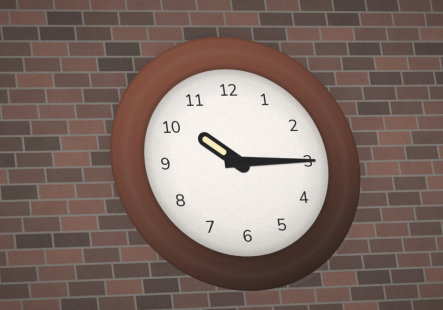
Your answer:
10:15
